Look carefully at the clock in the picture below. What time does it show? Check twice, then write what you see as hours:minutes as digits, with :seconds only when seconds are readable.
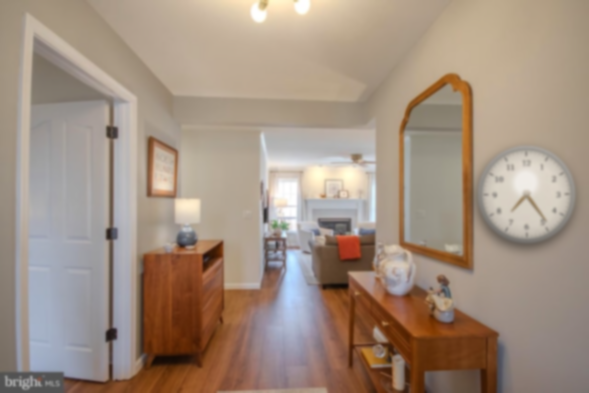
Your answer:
7:24
